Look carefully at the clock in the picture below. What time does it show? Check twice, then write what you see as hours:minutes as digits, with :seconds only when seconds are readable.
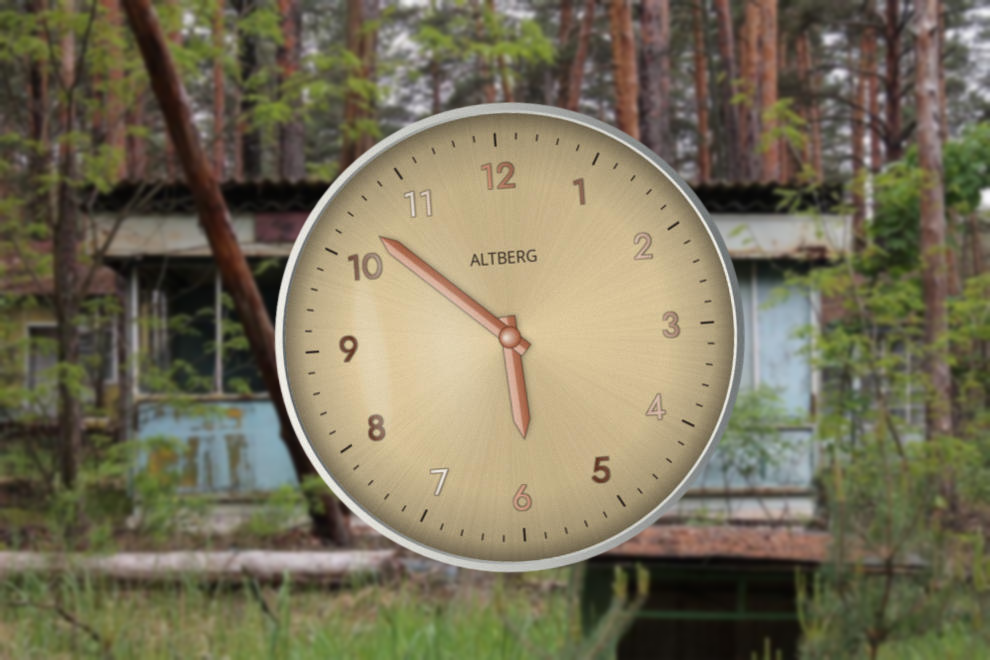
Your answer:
5:52
